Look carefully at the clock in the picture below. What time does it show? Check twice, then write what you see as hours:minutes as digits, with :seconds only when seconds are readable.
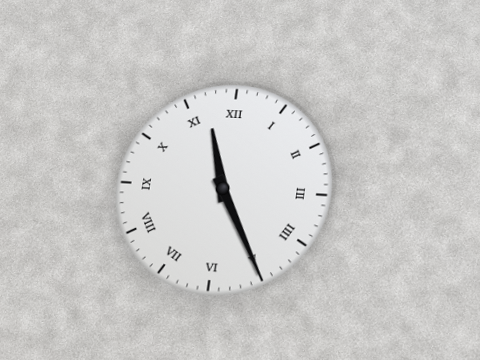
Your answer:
11:25
